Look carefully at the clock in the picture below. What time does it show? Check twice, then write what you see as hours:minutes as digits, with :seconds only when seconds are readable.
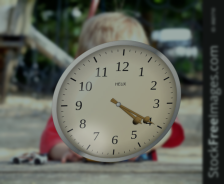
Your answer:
4:20
